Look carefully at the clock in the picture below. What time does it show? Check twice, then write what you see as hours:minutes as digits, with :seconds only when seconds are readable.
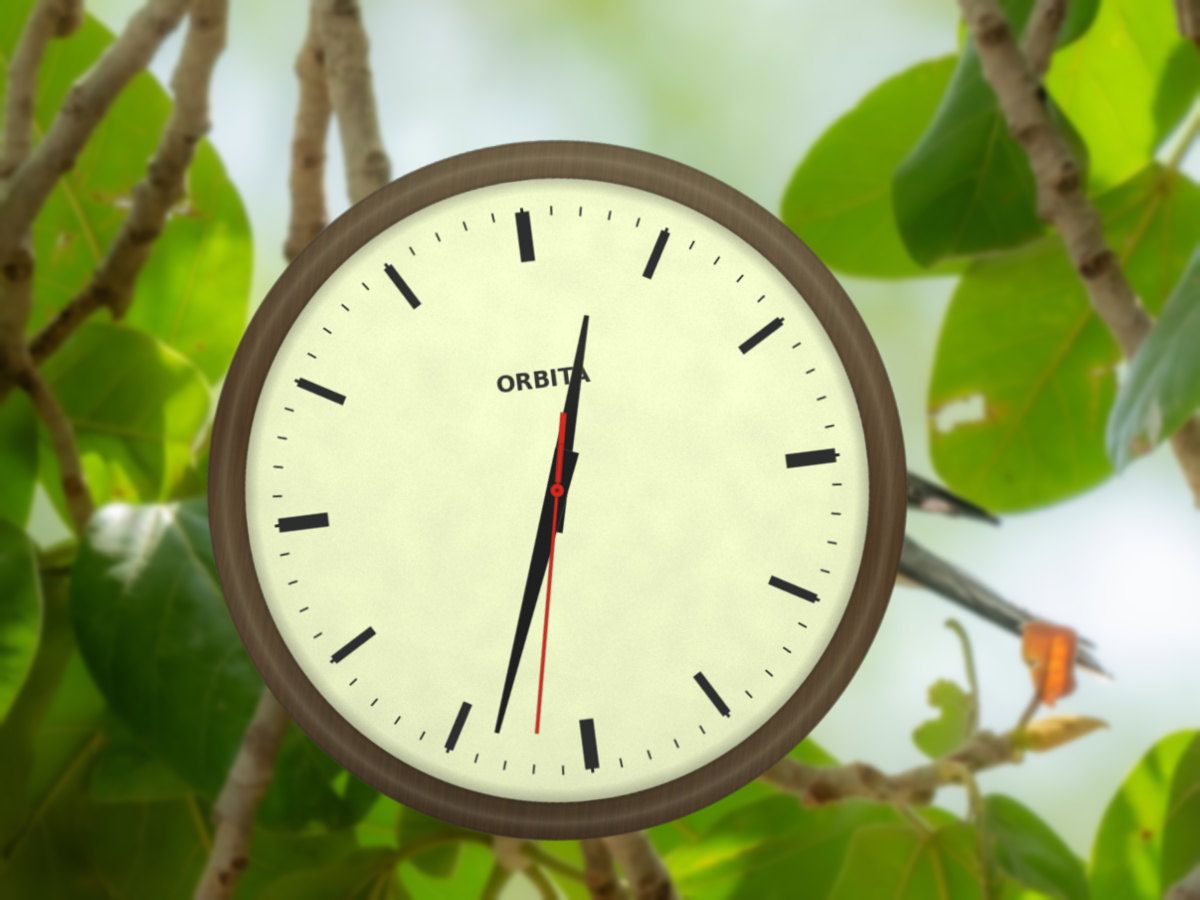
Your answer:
12:33:32
